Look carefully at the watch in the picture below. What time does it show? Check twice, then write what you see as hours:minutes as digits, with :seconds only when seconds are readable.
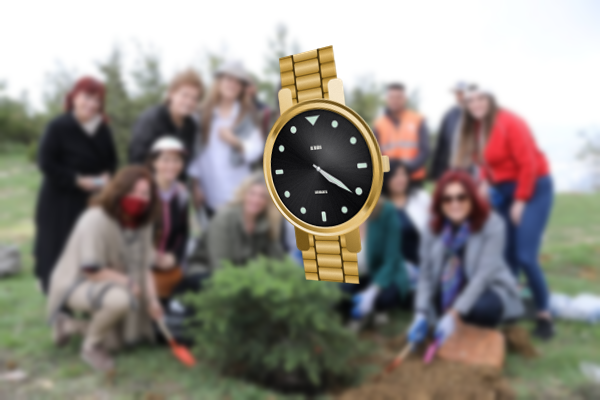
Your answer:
4:21
